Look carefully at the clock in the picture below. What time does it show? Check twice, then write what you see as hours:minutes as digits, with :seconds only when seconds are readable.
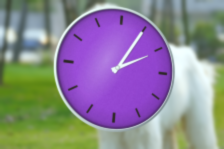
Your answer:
2:05
